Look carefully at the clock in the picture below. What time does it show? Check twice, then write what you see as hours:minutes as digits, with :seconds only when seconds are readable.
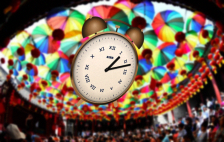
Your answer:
1:12
